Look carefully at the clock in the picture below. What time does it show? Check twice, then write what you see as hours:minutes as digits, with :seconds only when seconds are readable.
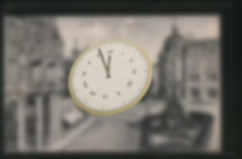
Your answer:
11:56
